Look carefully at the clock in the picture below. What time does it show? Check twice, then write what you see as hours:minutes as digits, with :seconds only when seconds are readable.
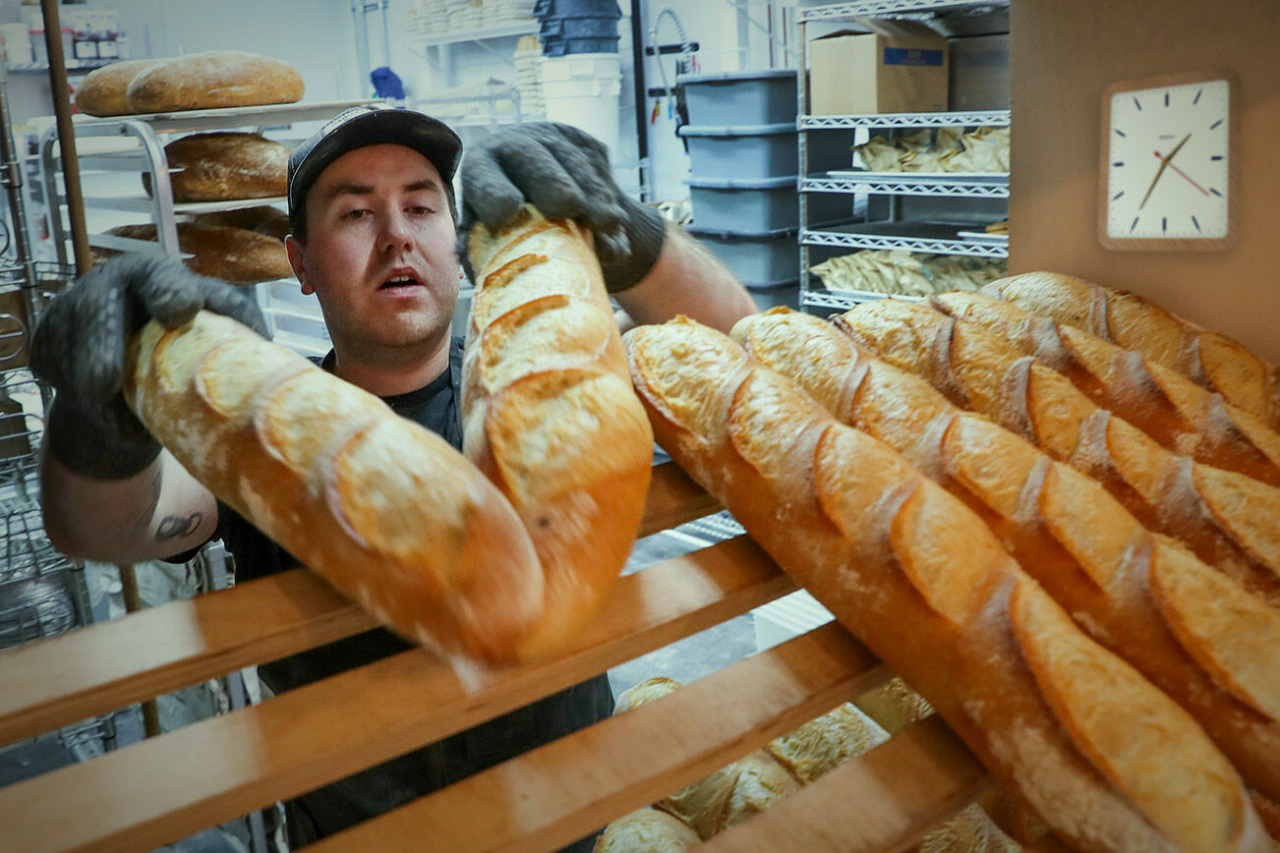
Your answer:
1:35:21
